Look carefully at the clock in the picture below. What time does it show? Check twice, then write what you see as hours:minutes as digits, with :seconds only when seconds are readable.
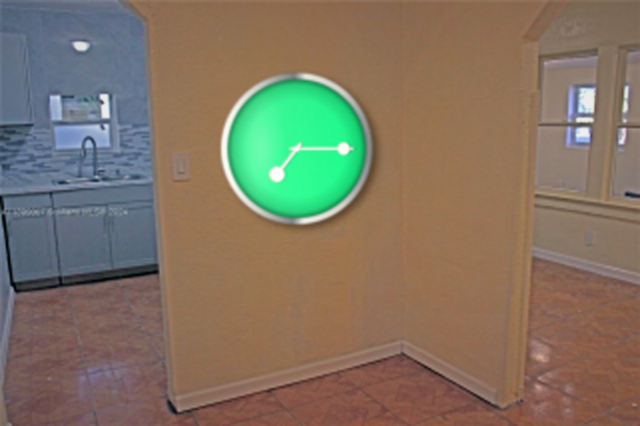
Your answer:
7:15
